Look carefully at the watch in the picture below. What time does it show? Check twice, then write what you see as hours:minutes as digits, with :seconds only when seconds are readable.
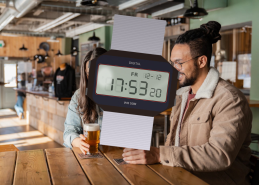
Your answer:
17:53:20
